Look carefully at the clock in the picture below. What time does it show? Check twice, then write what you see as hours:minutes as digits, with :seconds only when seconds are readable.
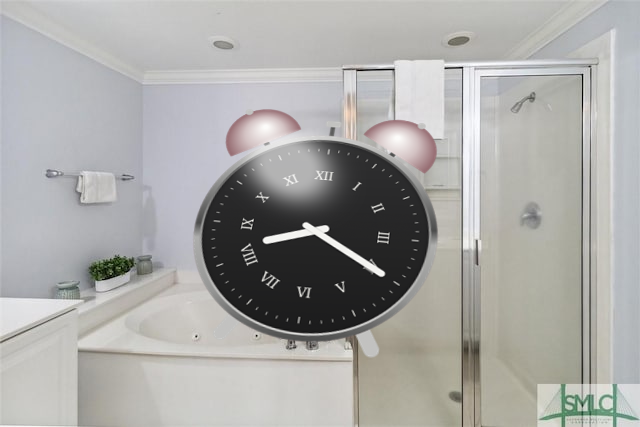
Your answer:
8:20
